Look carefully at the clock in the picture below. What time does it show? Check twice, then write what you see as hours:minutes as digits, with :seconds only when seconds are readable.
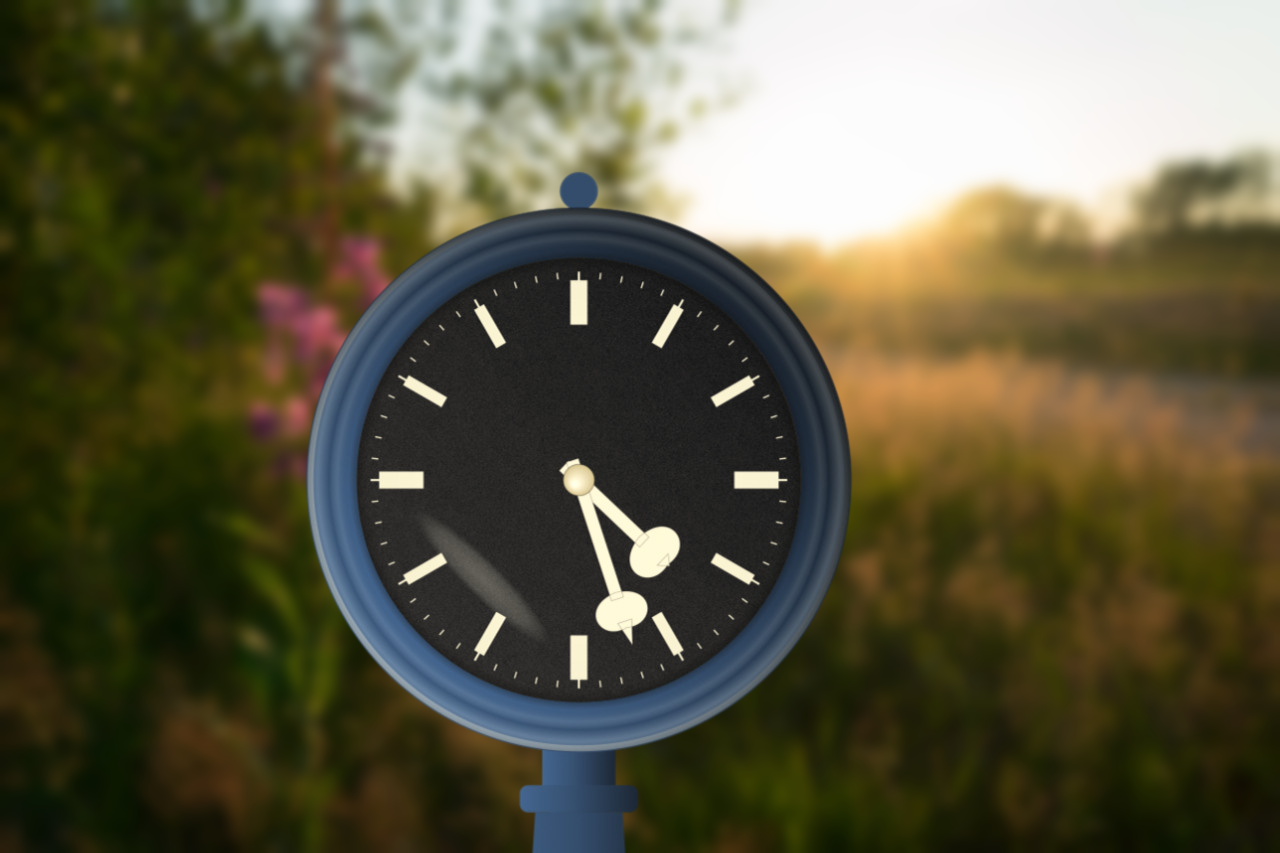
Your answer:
4:27
